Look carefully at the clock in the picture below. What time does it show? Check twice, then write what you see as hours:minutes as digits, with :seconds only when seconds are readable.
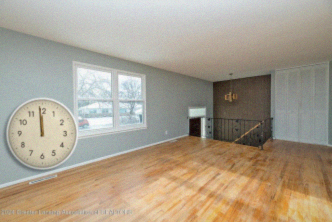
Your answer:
11:59
